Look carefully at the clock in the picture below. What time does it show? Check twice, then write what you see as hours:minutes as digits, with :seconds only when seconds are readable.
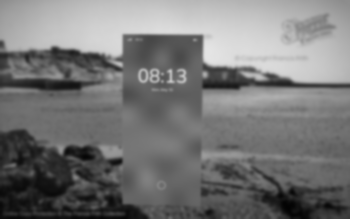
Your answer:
8:13
